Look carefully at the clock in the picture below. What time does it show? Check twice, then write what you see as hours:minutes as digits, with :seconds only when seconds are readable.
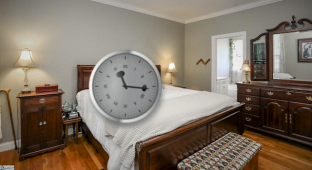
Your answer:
11:16
